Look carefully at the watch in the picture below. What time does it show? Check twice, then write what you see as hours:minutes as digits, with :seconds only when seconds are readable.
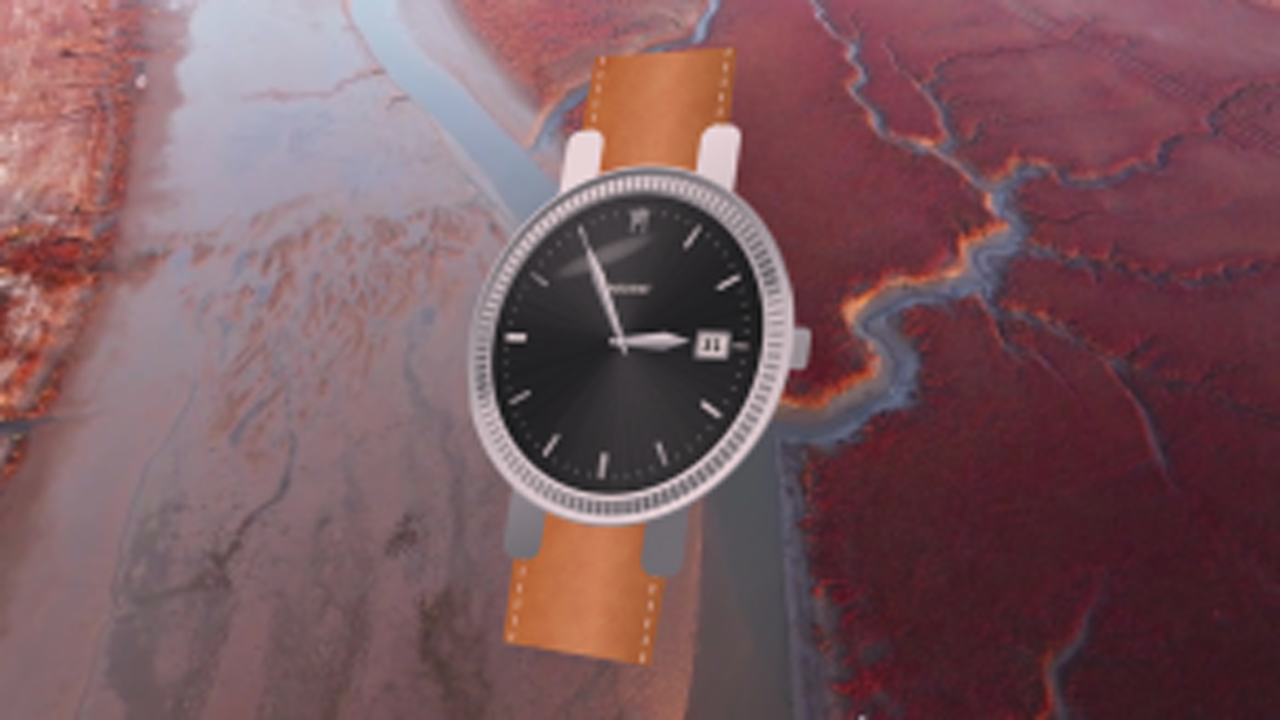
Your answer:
2:55
